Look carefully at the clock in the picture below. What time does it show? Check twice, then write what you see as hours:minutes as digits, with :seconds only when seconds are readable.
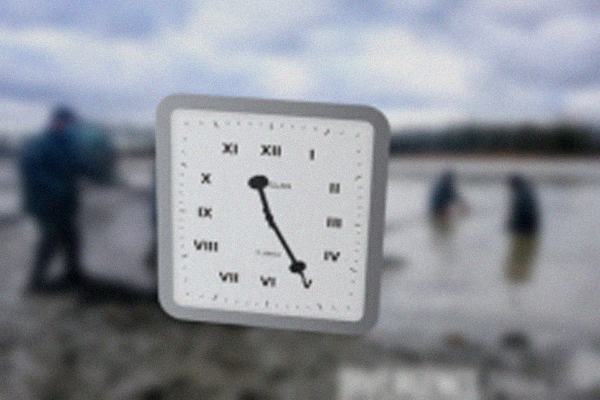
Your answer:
11:25
